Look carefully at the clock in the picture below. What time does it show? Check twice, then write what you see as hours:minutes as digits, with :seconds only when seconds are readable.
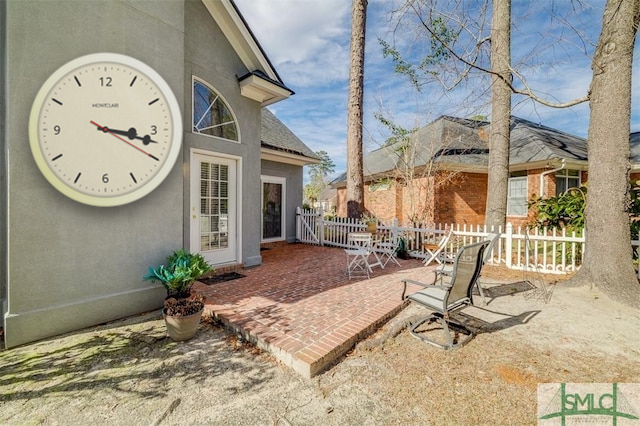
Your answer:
3:17:20
